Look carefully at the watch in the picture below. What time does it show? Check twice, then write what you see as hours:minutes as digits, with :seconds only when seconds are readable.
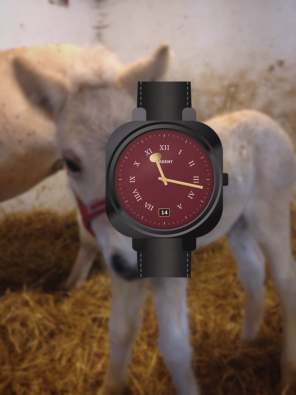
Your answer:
11:17
